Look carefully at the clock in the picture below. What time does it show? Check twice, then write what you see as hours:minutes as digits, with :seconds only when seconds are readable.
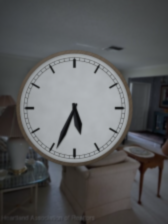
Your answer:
5:34
